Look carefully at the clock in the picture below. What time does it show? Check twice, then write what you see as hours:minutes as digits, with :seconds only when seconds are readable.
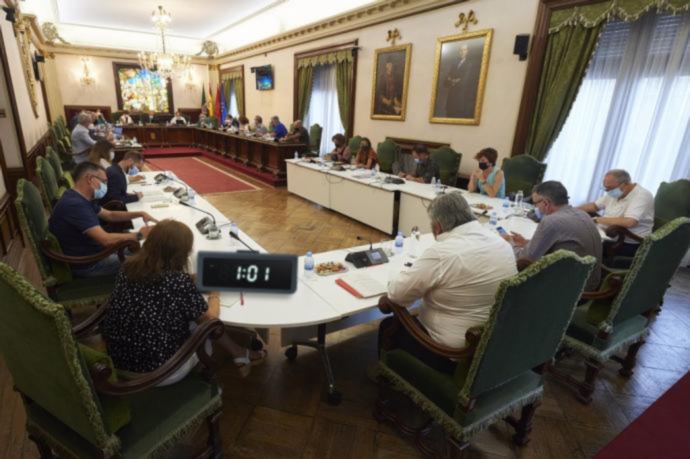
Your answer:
1:01
